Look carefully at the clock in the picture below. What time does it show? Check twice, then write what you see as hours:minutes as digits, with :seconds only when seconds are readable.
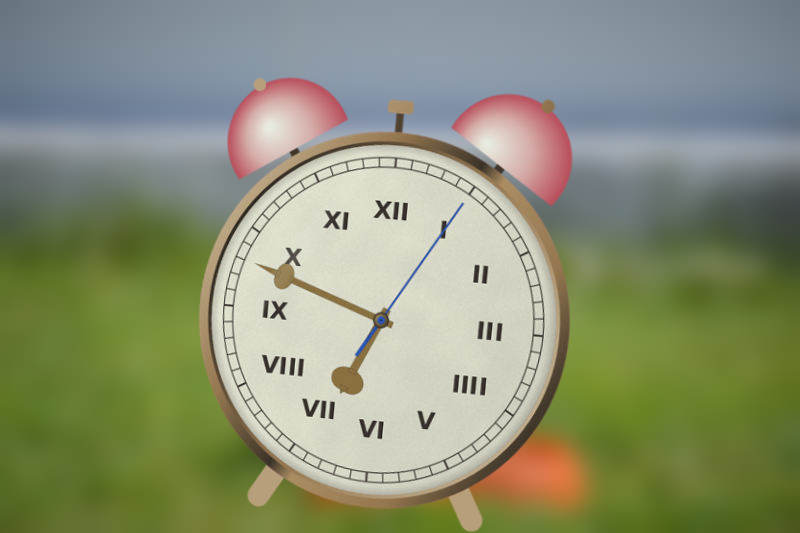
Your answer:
6:48:05
